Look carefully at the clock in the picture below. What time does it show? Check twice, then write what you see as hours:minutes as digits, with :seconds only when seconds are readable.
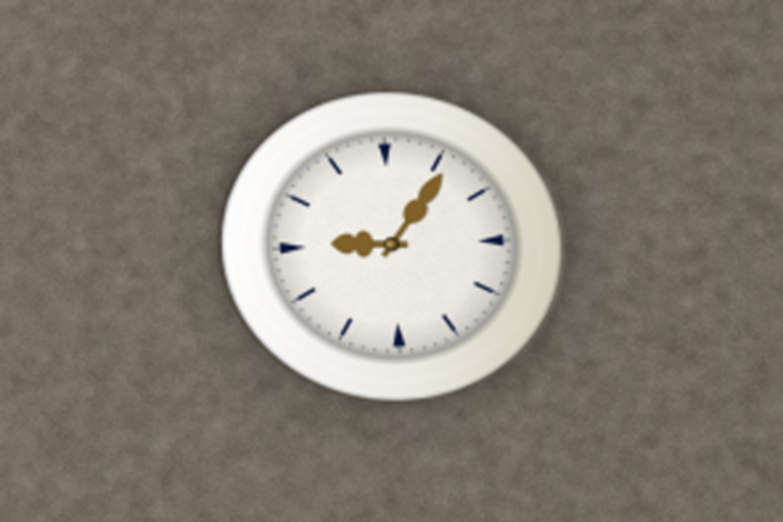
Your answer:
9:06
